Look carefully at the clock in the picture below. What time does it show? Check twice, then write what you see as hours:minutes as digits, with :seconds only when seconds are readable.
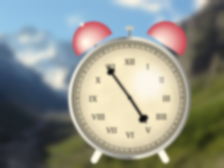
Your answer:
4:54
